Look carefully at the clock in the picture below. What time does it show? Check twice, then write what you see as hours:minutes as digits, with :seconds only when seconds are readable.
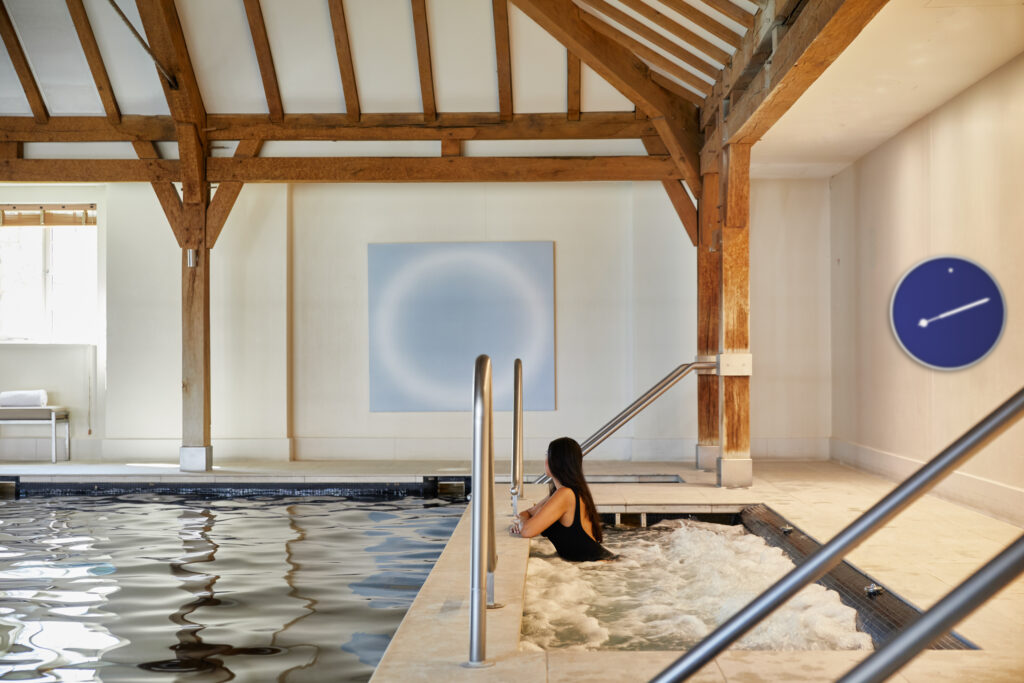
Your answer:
8:11
